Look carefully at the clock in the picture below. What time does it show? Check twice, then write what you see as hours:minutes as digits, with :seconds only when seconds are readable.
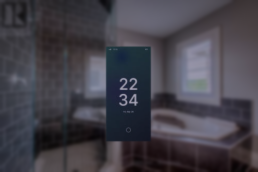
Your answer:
22:34
